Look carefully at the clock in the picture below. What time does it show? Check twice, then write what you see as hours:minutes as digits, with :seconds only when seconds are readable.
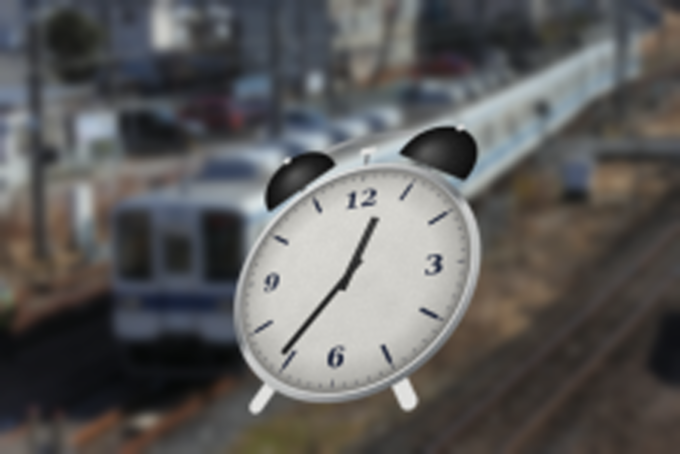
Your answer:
12:36
